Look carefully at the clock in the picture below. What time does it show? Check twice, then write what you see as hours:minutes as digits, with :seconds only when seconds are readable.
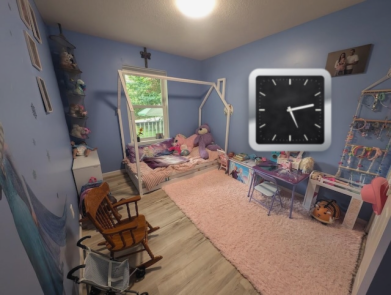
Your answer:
5:13
